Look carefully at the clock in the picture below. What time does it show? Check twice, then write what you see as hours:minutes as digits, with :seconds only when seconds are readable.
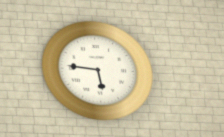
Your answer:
5:46
